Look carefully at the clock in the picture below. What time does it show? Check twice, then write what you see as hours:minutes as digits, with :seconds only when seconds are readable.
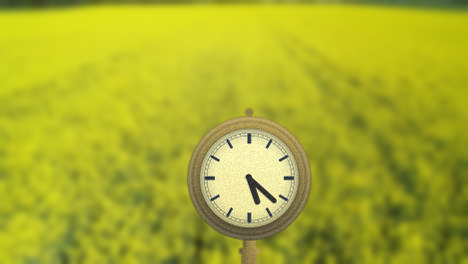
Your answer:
5:22
